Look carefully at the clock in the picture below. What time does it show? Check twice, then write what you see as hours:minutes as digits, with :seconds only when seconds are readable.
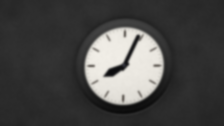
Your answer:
8:04
